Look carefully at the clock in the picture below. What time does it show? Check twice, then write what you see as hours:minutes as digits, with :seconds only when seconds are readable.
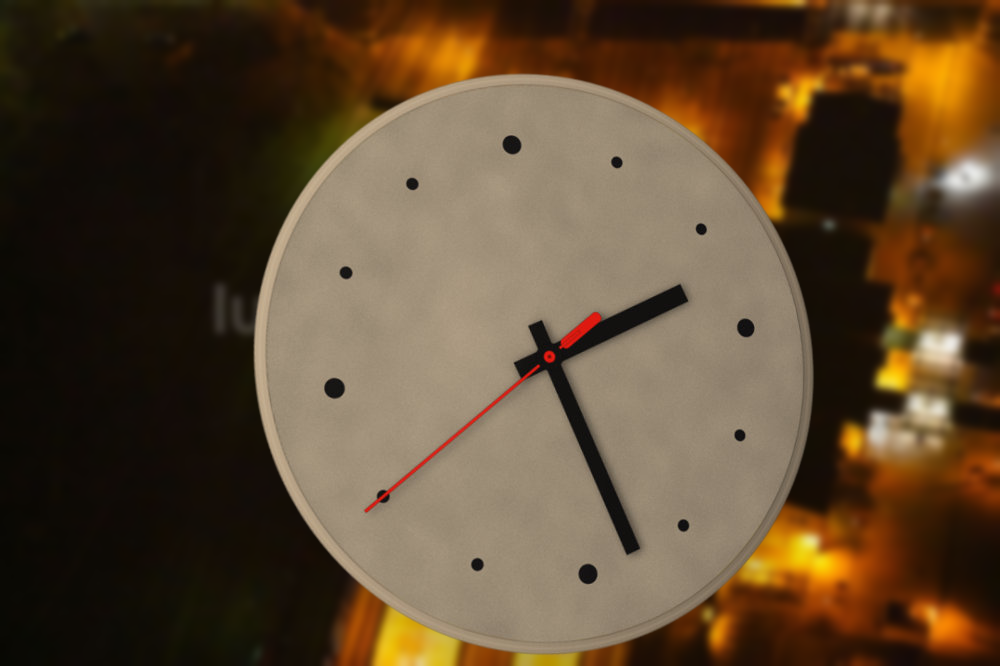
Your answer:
2:27:40
